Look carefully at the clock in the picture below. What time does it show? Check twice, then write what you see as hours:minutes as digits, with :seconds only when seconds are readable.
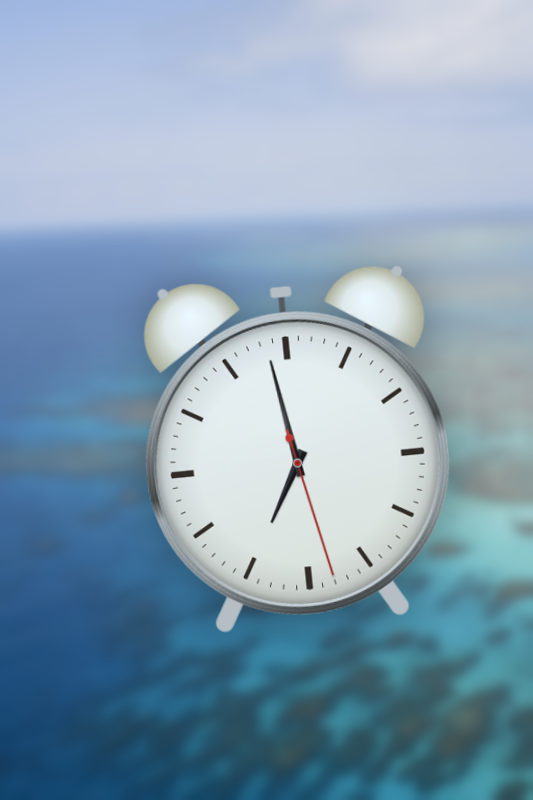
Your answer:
6:58:28
